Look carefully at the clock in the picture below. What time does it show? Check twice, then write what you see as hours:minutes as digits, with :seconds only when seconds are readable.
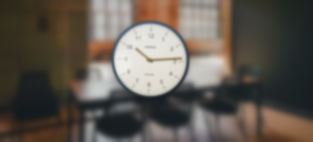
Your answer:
10:14
